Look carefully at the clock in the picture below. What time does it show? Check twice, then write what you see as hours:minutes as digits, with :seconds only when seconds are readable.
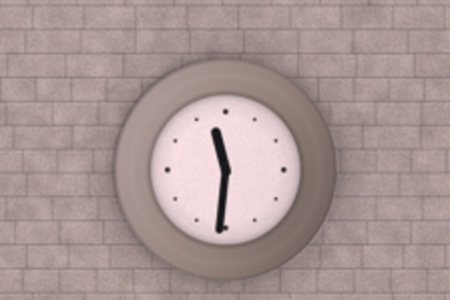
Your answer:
11:31
